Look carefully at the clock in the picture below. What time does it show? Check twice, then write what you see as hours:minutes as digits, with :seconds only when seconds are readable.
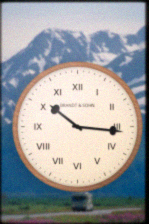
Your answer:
10:16
